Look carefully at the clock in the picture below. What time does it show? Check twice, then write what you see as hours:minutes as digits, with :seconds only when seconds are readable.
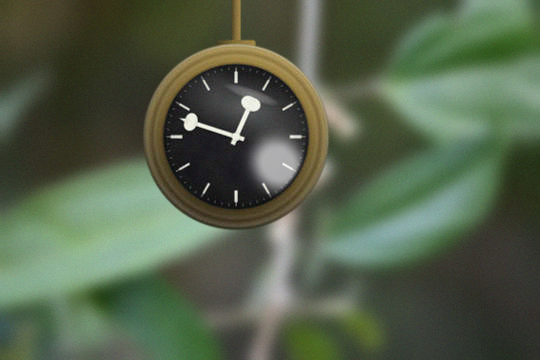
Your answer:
12:48
